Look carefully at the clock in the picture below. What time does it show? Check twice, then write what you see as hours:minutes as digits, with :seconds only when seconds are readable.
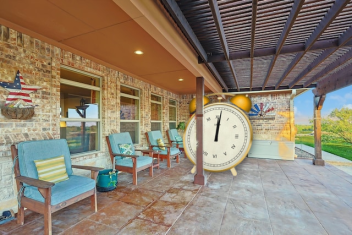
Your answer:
12:01
